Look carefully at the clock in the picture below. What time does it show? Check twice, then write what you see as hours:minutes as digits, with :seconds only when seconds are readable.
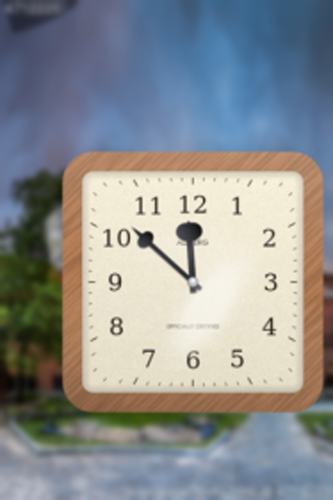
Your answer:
11:52
